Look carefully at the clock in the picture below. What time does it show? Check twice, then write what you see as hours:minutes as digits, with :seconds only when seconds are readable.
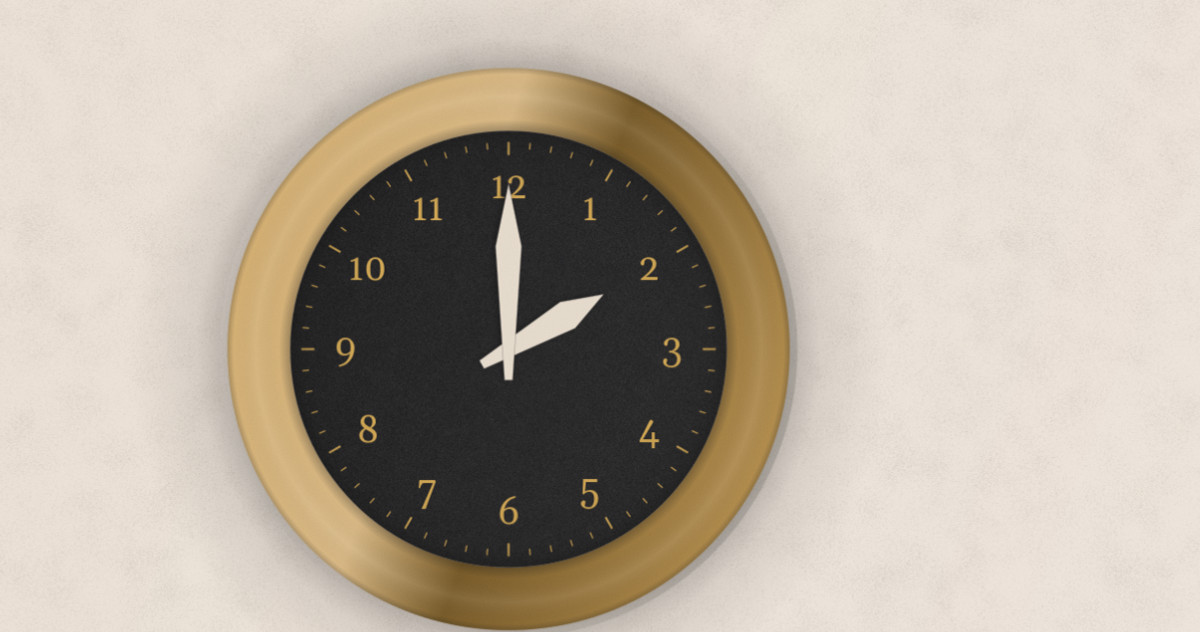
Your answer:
2:00
